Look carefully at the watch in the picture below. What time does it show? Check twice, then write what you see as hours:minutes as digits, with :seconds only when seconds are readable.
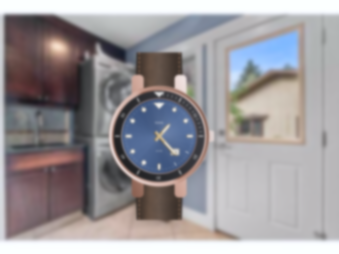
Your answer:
1:23
